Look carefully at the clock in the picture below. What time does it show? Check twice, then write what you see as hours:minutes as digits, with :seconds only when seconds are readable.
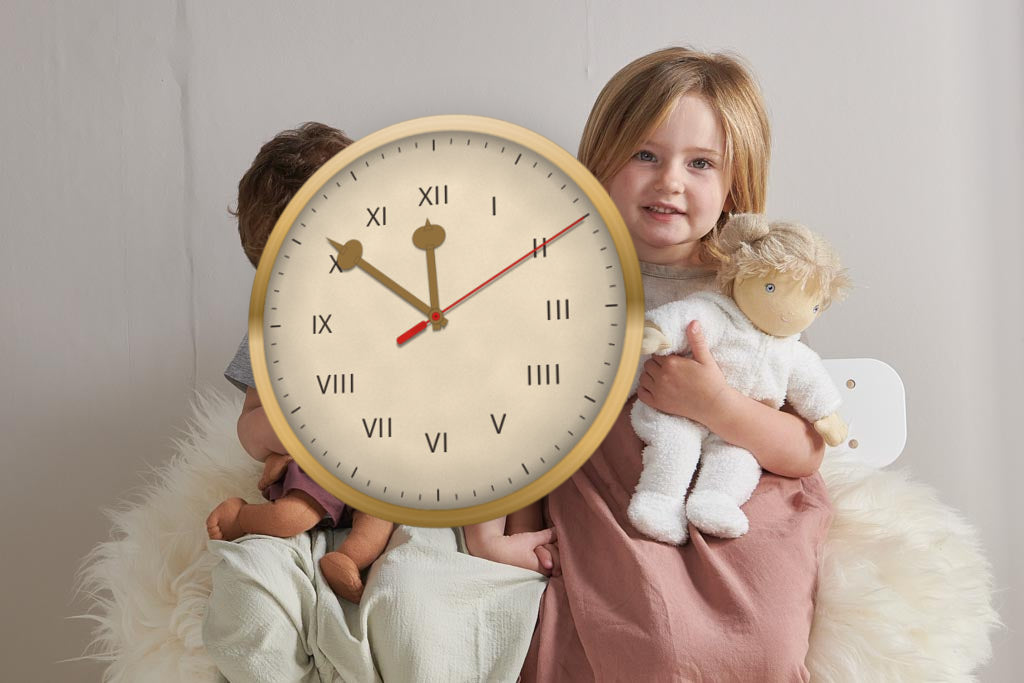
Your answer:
11:51:10
